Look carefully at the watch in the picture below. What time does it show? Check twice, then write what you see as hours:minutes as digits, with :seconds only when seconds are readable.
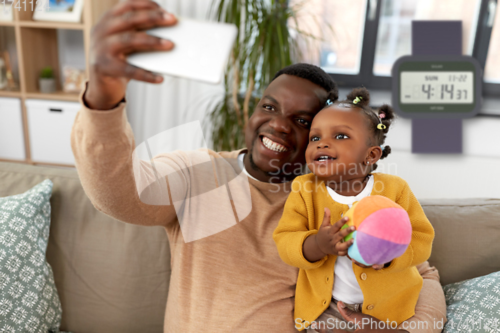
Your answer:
4:14
